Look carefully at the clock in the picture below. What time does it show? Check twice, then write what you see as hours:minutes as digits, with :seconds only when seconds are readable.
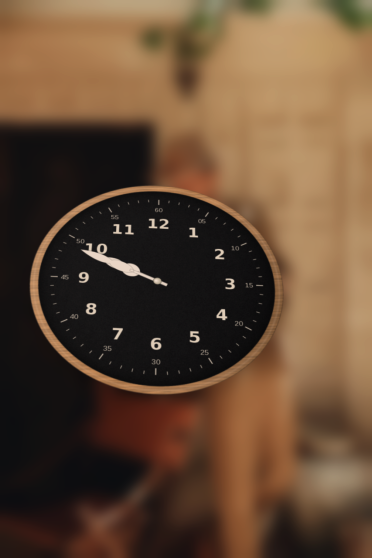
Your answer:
9:49
